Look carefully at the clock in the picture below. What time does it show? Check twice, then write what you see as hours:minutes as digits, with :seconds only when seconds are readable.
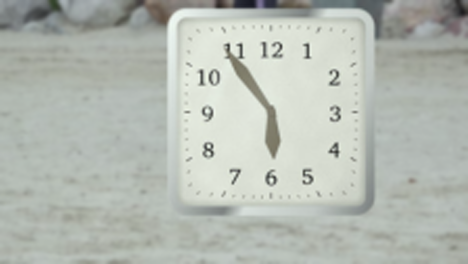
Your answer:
5:54
